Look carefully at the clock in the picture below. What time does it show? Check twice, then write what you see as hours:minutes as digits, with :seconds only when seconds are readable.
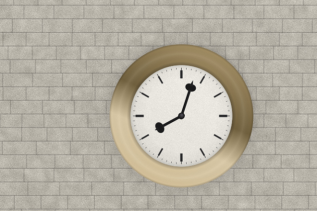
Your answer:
8:03
